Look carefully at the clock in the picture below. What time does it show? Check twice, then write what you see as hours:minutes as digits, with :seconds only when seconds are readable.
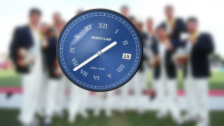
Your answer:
1:38
